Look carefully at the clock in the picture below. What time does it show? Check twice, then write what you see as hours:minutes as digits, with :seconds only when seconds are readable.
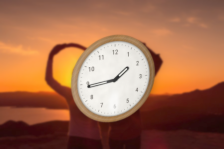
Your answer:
1:44
